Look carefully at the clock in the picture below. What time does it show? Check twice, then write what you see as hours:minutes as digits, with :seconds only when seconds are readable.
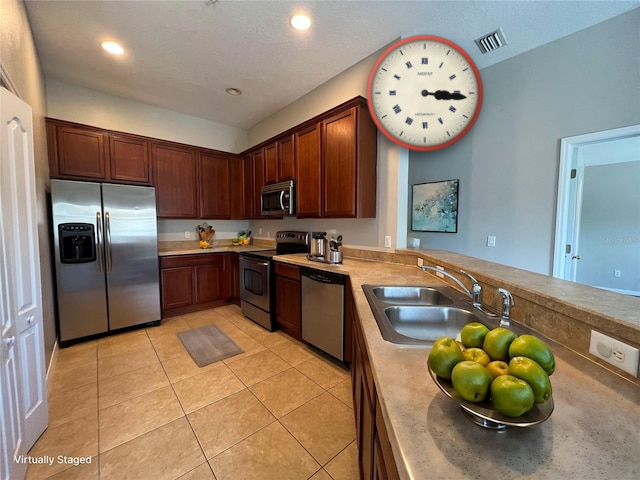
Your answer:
3:16
